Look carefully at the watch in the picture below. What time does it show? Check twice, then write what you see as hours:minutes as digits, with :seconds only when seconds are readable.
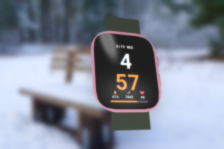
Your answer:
4:57
